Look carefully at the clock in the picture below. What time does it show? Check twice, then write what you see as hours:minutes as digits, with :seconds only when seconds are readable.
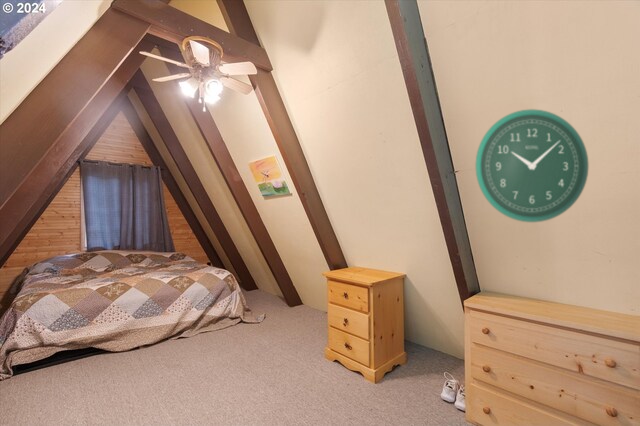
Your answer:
10:08
